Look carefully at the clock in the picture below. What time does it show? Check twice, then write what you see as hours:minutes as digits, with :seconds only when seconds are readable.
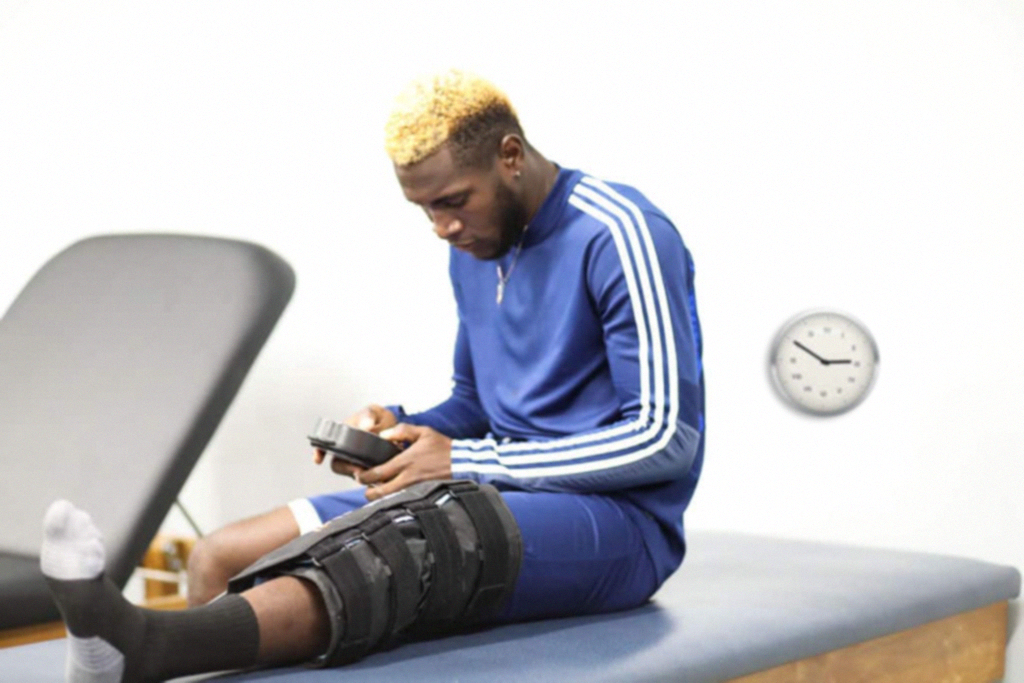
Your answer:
2:50
